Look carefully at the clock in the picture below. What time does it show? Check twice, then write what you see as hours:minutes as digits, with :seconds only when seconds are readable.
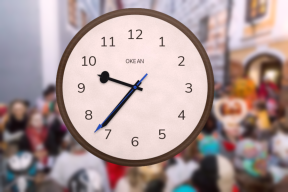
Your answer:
9:36:37
